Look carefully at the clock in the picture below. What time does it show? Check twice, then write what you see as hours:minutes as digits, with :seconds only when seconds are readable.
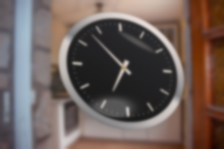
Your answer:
6:53
